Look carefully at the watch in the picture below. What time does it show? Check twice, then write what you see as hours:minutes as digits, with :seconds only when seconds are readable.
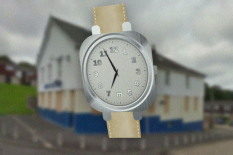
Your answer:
6:56
